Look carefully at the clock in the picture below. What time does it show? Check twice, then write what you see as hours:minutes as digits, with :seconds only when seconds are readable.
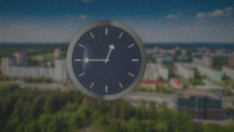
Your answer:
12:45
